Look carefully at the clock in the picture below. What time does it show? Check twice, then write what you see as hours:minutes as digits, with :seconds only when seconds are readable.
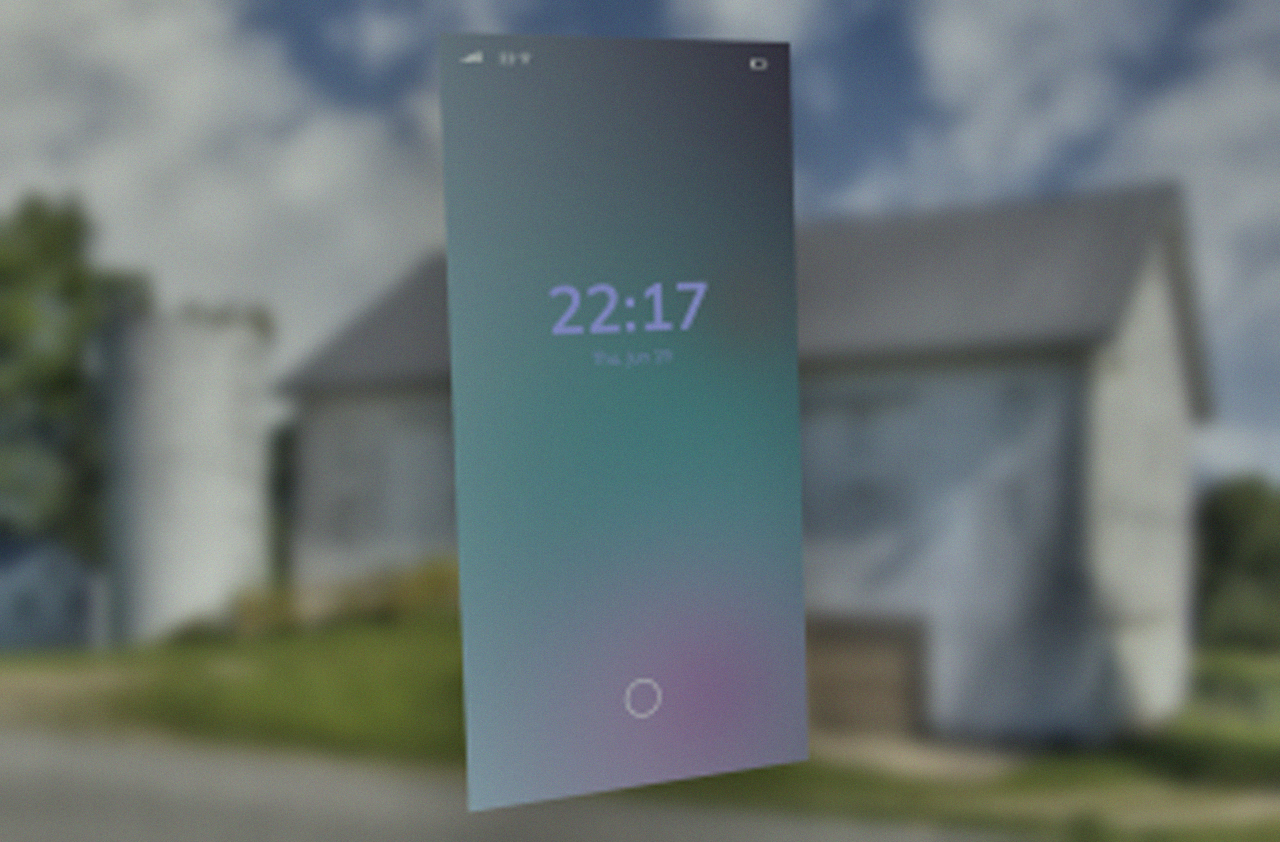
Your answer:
22:17
